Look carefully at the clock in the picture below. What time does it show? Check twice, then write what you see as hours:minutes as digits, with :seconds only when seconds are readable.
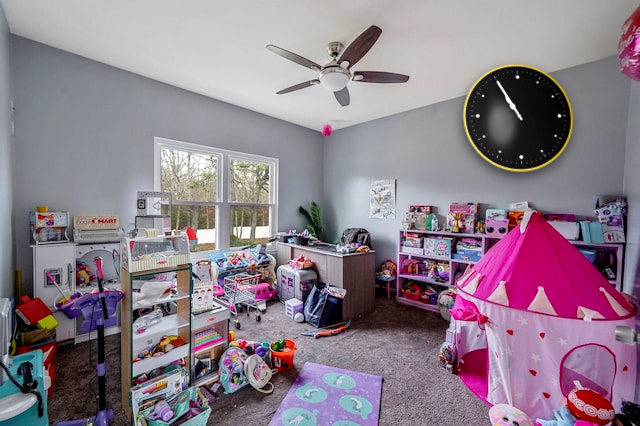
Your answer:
10:55
